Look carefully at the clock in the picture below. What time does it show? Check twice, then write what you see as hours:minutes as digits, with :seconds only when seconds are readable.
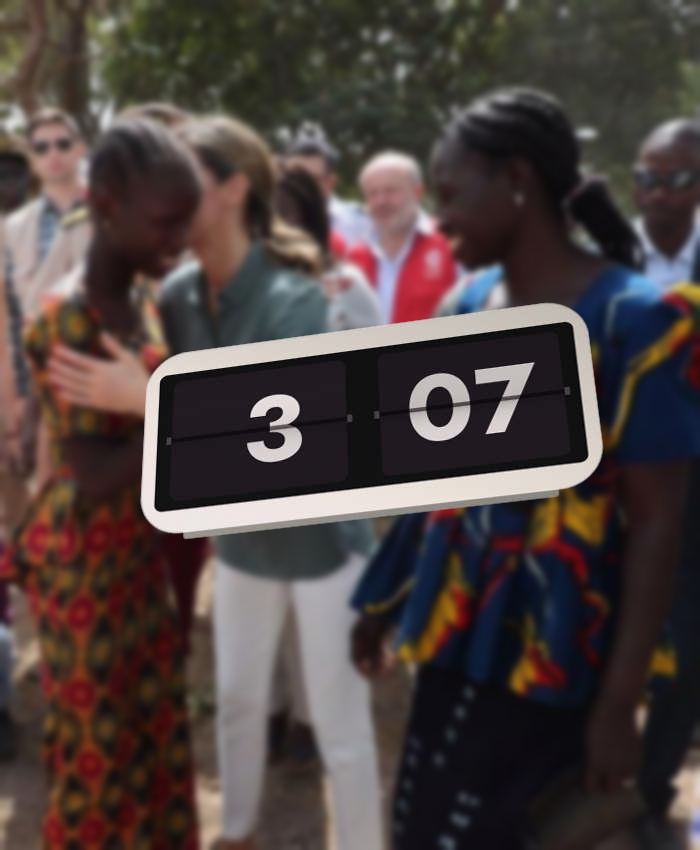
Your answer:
3:07
